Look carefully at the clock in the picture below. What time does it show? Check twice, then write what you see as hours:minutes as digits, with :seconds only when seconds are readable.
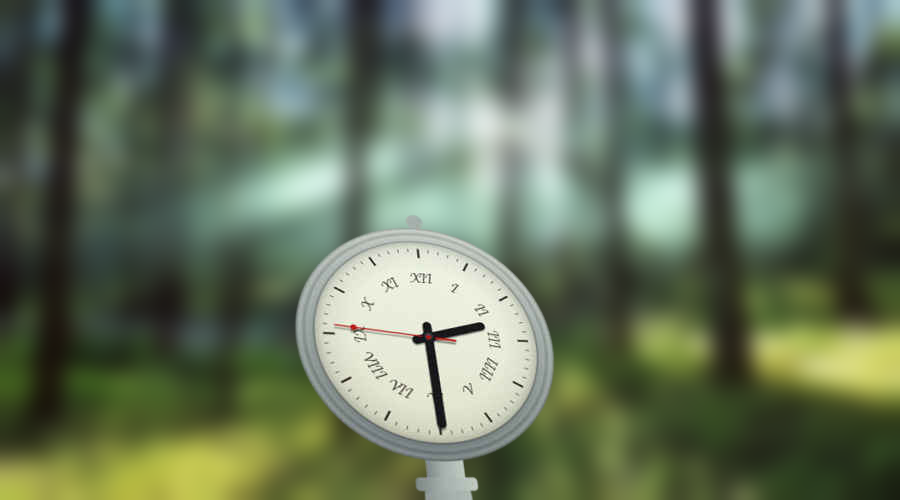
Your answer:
2:29:46
